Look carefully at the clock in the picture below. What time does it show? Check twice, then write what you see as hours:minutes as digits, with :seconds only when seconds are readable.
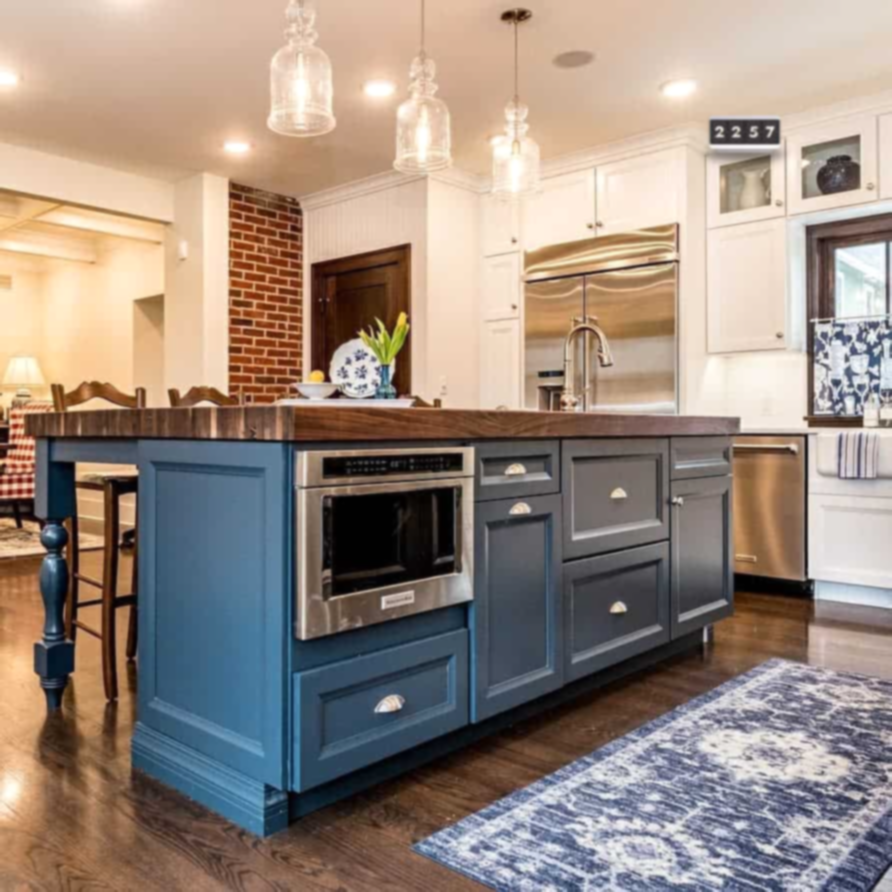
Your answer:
22:57
